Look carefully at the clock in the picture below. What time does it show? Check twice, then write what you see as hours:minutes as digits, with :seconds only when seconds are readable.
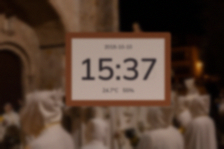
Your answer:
15:37
